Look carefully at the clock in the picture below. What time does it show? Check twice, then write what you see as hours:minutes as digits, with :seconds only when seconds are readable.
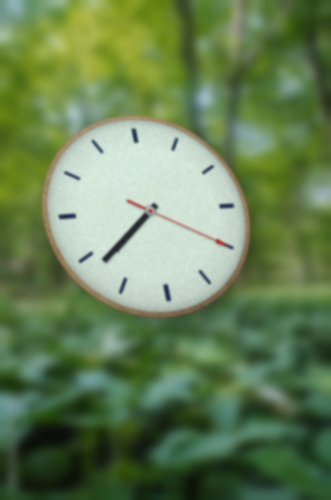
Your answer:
7:38:20
